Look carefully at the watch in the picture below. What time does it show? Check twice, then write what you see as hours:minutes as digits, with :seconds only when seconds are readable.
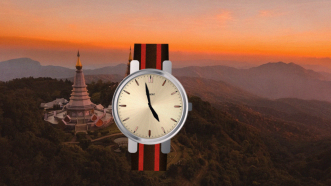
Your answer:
4:58
